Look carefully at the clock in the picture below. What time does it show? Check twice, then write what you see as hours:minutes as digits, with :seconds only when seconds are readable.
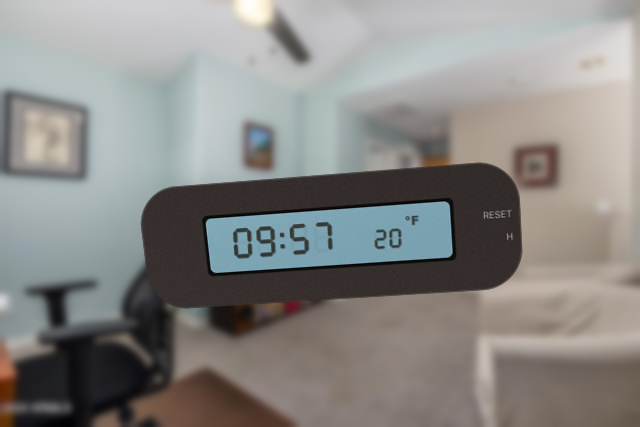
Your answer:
9:57
